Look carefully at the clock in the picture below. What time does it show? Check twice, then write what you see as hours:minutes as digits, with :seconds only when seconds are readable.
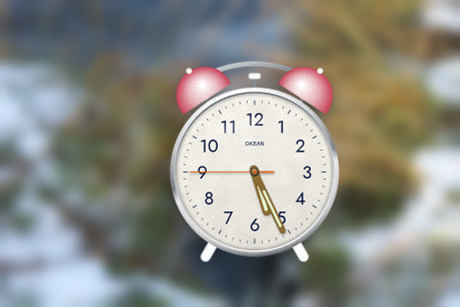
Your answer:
5:25:45
